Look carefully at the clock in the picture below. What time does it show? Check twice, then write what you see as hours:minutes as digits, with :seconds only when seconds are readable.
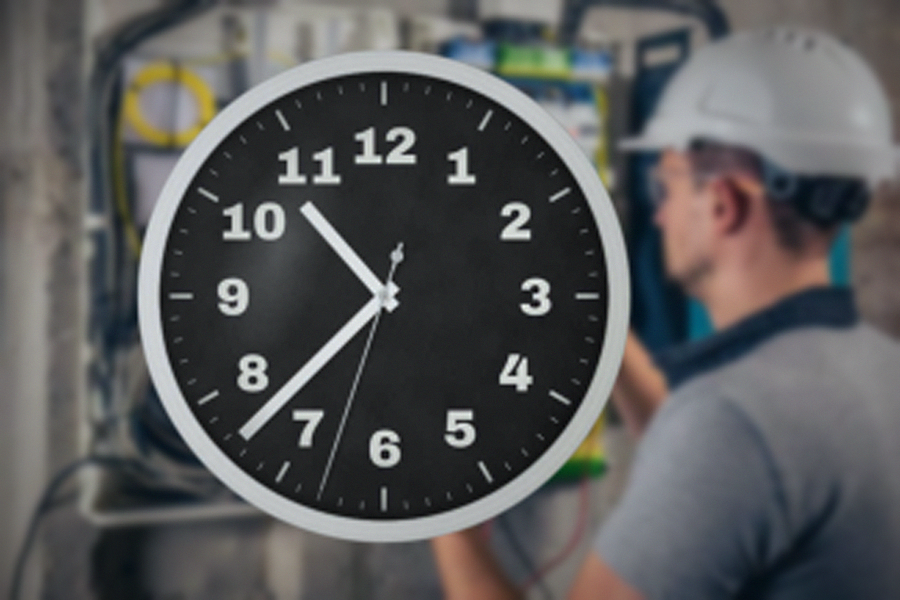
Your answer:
10:37:33
